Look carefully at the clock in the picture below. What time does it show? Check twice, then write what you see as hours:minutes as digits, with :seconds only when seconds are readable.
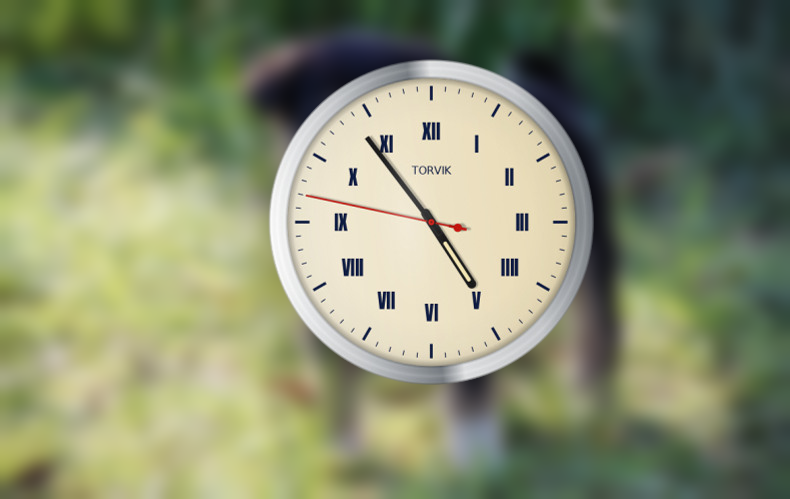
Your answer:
4:53:47
